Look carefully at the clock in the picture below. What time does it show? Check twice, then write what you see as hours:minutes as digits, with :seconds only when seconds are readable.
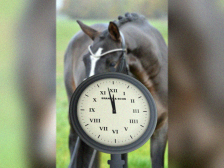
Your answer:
11:58
